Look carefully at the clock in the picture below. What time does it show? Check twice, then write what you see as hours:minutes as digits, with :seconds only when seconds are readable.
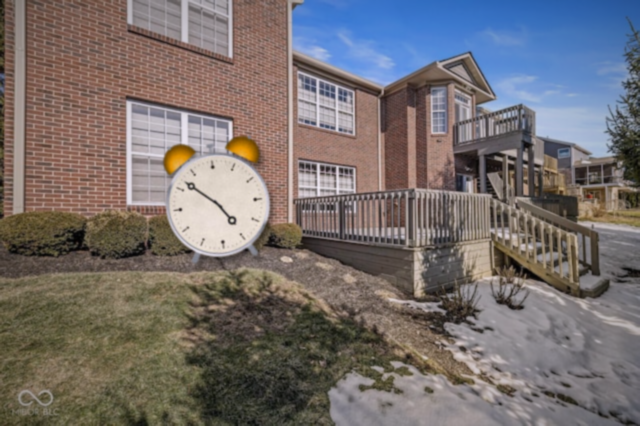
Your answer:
4:52
